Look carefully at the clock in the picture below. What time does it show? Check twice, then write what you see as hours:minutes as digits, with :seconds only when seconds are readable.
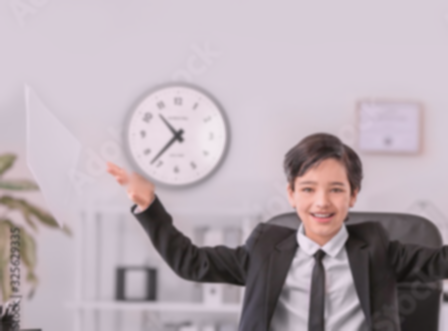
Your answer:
10:37
